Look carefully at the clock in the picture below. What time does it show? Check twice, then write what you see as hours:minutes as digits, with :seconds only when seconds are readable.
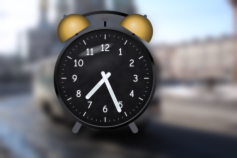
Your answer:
7:26
